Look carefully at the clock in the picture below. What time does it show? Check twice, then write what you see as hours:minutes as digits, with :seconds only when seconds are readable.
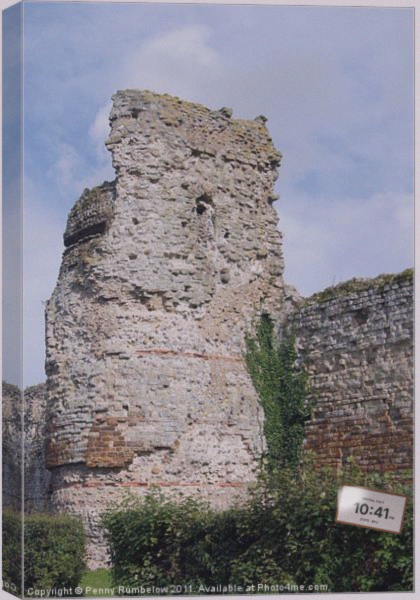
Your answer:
10:41
